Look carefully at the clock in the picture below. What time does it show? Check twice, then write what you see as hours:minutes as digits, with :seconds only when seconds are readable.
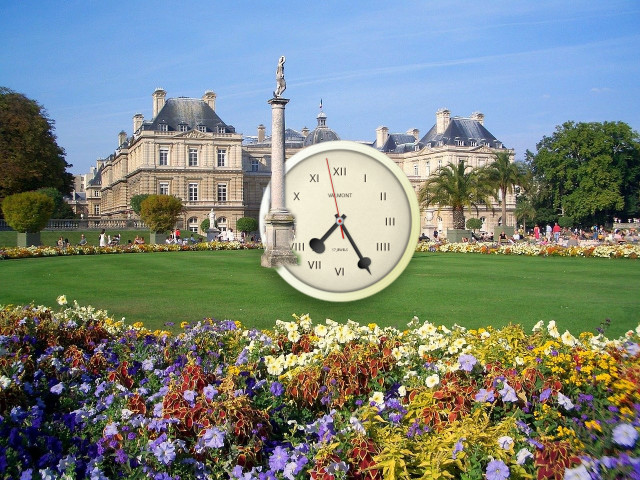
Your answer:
7:24:58
